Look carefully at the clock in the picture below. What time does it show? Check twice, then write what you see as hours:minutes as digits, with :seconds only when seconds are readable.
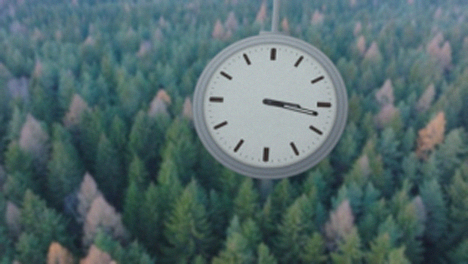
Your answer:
3:17
